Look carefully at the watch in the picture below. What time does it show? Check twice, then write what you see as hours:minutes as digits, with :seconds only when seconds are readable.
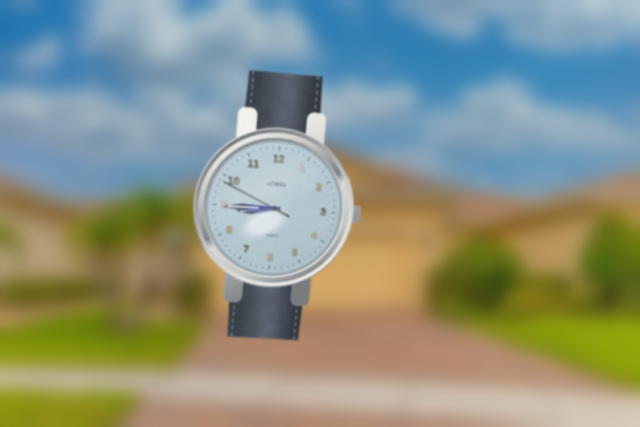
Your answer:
8:44:49
